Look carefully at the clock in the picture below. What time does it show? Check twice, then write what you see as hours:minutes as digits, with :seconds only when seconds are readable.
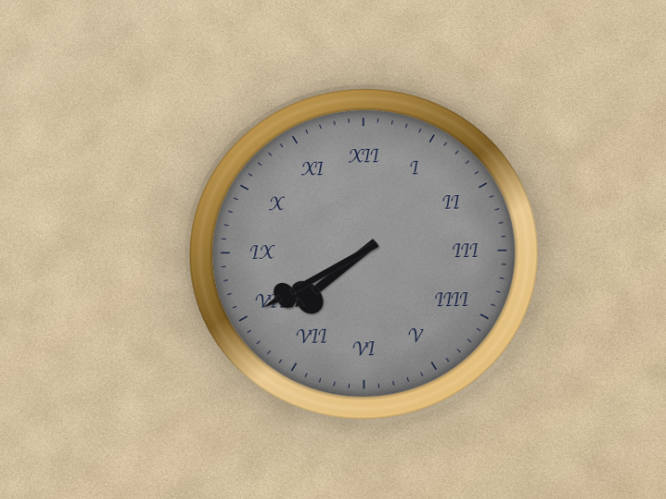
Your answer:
7:40
